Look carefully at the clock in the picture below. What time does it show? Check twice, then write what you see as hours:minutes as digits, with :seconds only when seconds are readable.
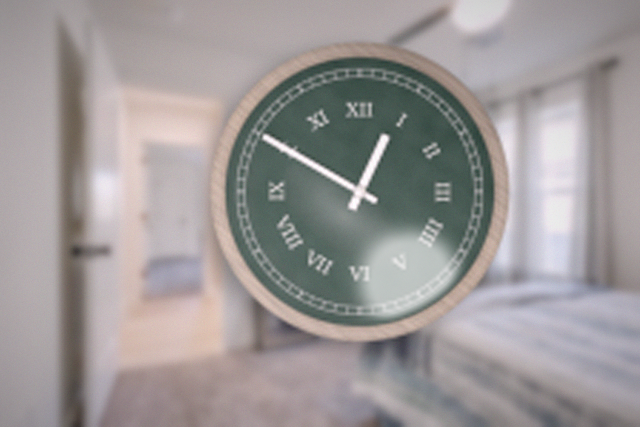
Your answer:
12:50
